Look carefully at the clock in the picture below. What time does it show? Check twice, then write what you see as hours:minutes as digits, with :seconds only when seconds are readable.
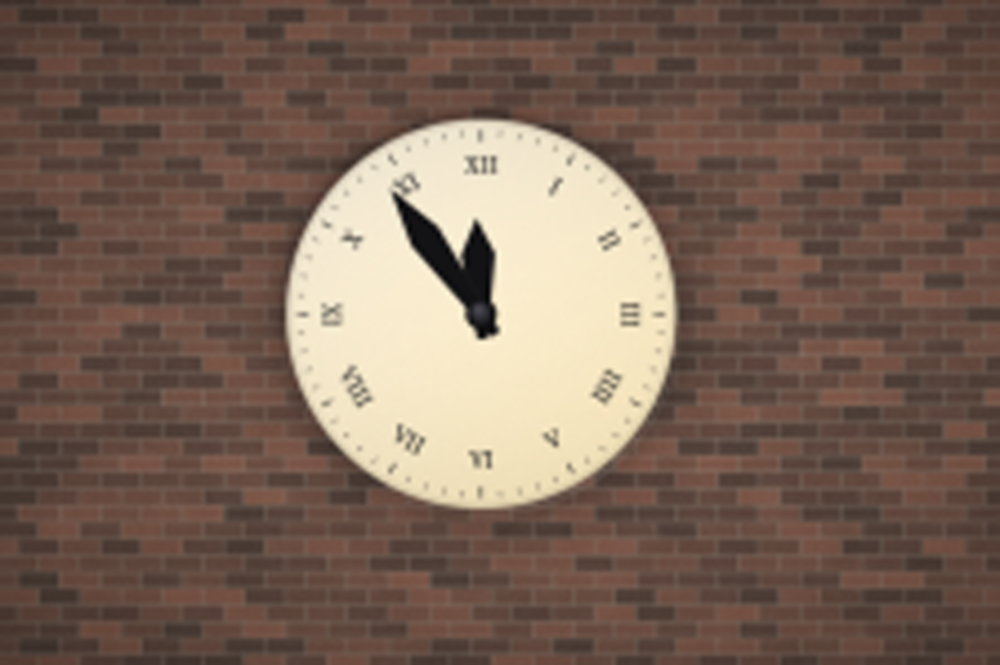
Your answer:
11:54
